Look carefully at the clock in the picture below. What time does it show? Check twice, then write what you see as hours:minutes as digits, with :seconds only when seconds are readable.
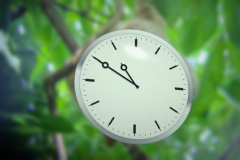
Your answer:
10:50
